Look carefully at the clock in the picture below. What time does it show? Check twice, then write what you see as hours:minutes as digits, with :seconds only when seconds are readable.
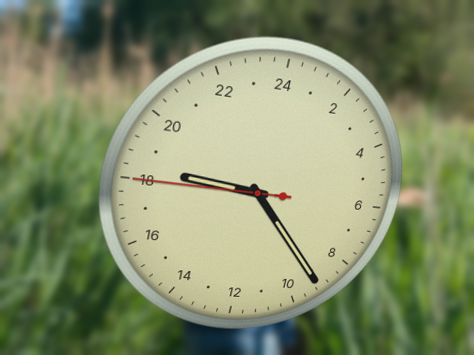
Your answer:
18:22:45
